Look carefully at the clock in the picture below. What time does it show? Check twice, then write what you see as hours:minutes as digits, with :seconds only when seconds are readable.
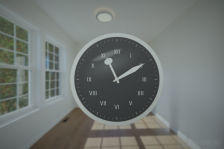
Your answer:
11:10
